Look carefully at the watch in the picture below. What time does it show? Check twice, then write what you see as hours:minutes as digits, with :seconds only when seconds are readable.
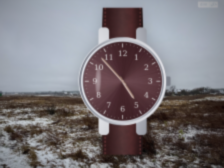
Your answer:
4:53
